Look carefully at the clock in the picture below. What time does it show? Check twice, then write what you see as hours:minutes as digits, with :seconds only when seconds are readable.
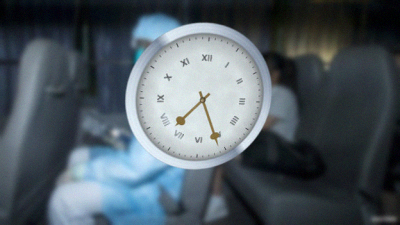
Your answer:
7:26
